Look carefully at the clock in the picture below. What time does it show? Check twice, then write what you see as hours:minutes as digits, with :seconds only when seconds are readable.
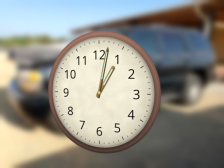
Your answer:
1:02
